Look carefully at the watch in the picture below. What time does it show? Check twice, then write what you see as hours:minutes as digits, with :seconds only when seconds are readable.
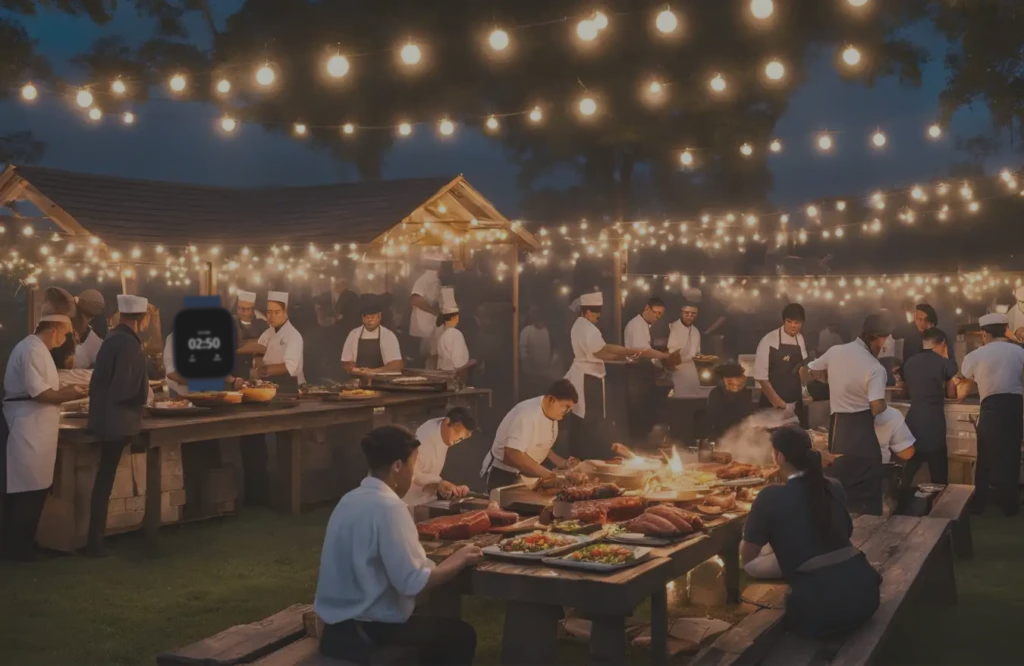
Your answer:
2:50
